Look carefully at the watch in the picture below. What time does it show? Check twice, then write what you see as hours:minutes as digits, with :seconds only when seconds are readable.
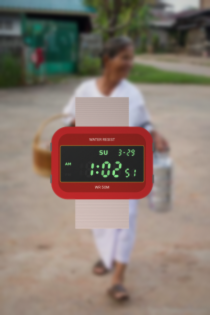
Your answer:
1:02:51
